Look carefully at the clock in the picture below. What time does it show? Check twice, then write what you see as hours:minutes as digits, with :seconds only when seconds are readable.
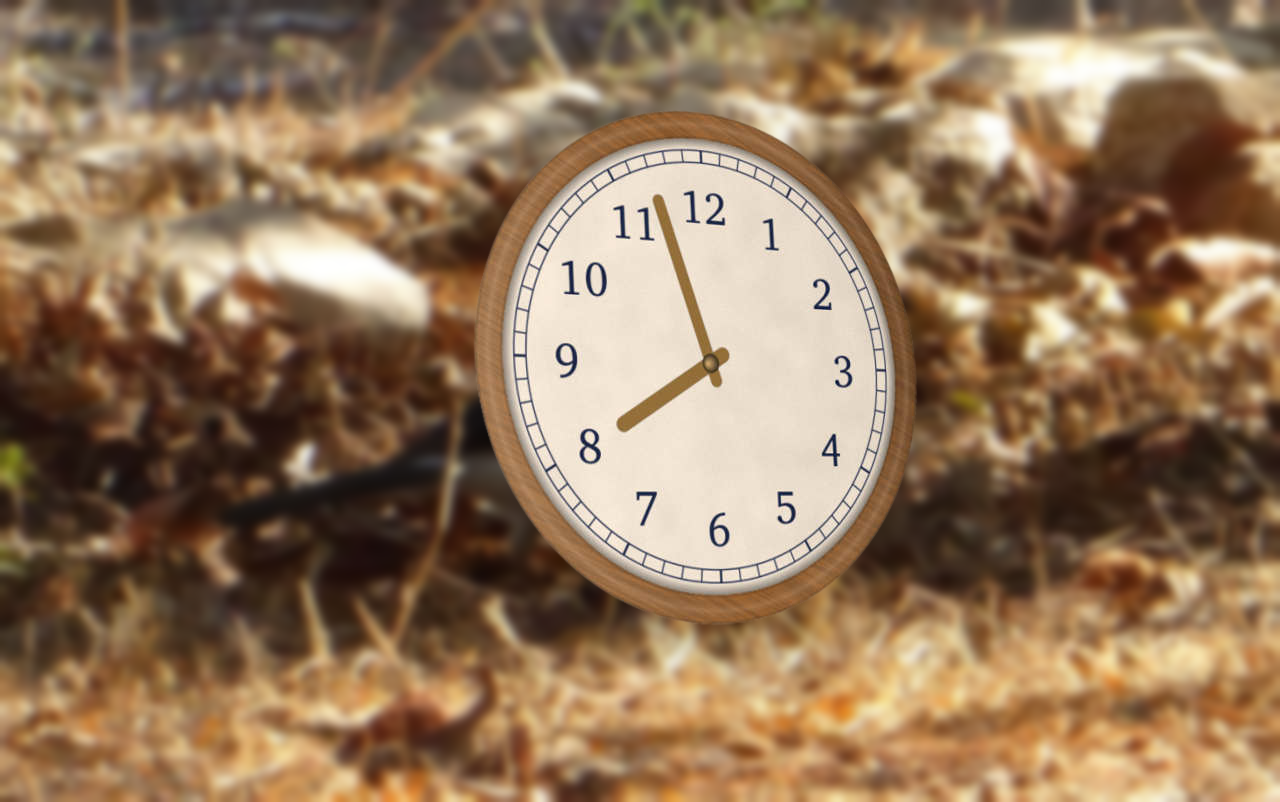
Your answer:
7:57
